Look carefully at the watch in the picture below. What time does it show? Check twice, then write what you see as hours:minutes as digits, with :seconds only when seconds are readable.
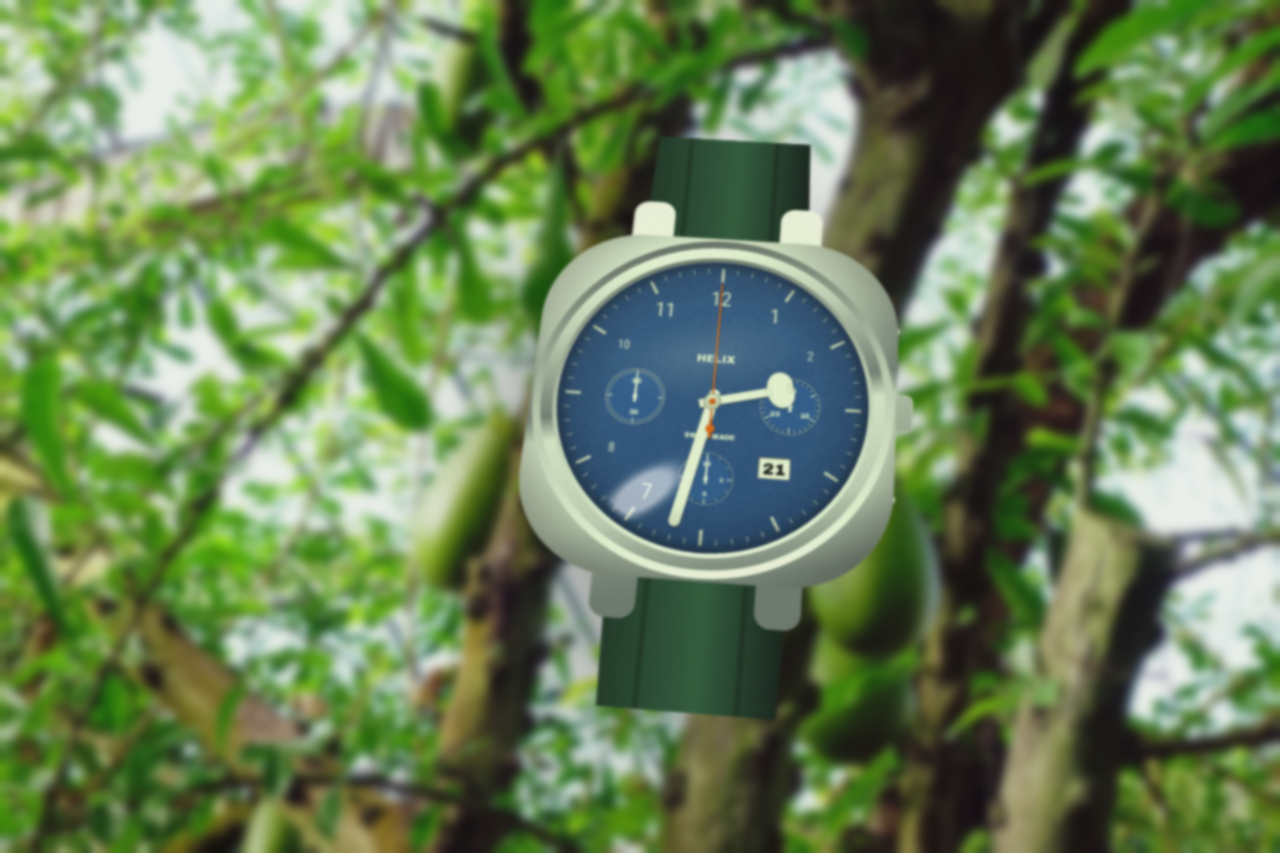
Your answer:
2:32
